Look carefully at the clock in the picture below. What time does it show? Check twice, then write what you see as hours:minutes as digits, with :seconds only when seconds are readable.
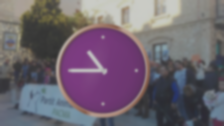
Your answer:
10:45
